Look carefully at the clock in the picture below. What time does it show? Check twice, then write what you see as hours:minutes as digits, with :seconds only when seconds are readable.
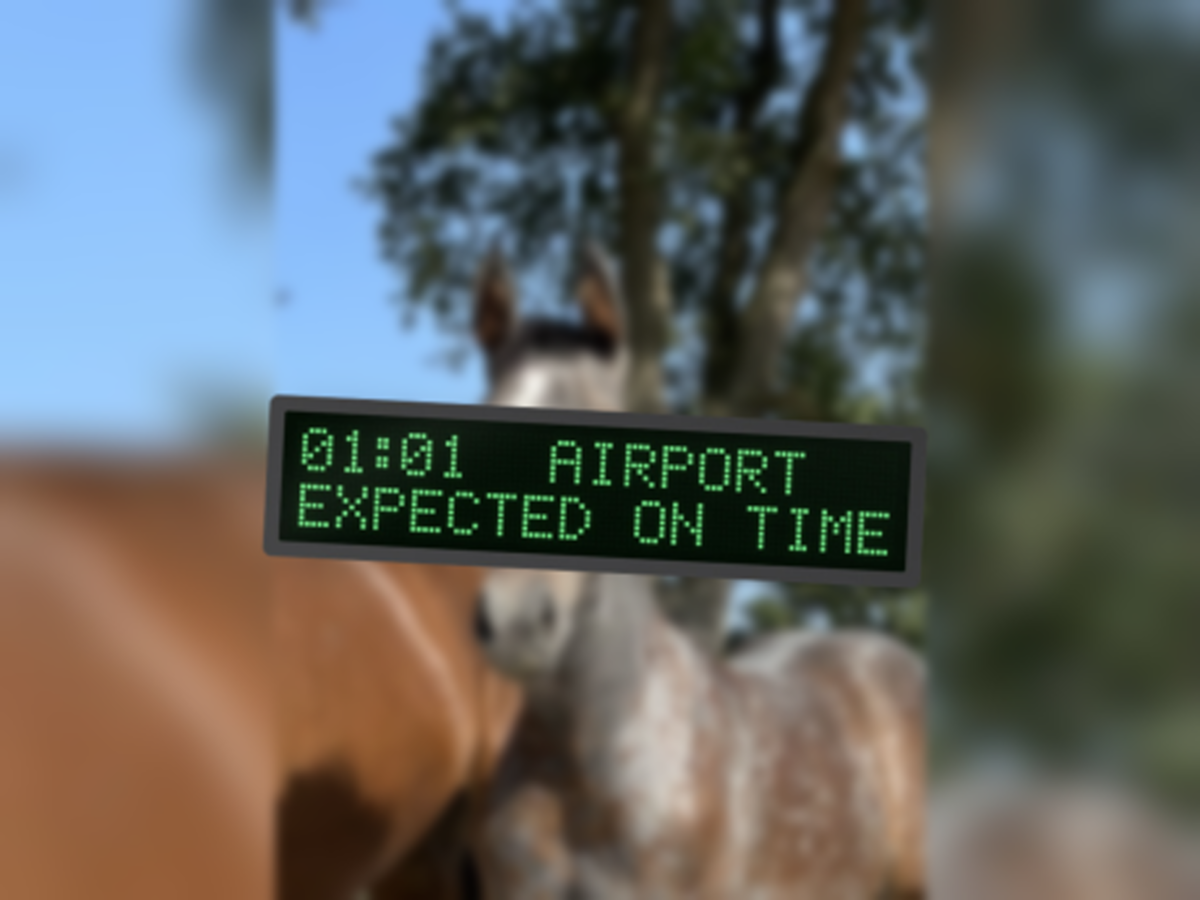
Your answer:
1:01
